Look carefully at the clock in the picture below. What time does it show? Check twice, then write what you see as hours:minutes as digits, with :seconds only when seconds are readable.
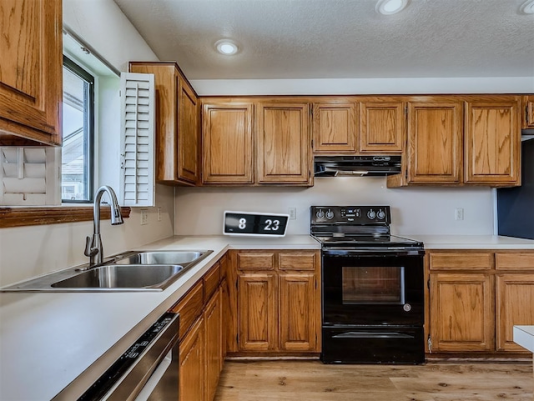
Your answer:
8:23
